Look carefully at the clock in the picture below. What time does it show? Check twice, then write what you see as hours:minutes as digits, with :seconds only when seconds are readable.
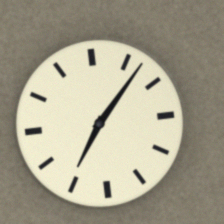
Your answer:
7:07
